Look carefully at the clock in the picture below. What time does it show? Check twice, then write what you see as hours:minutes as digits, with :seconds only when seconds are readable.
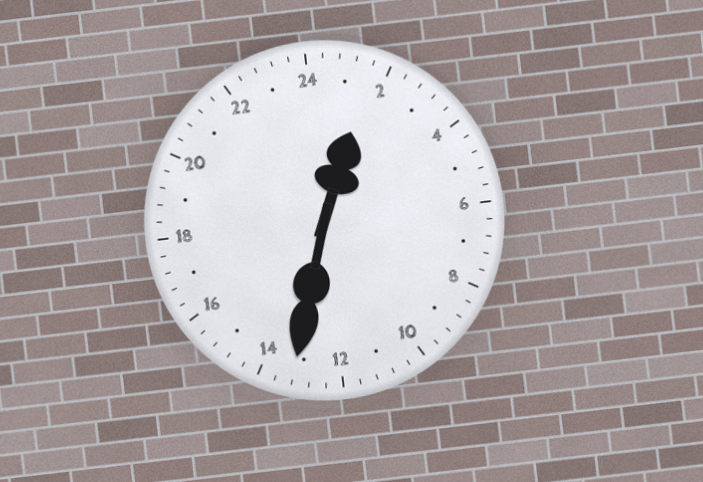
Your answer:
1:33
